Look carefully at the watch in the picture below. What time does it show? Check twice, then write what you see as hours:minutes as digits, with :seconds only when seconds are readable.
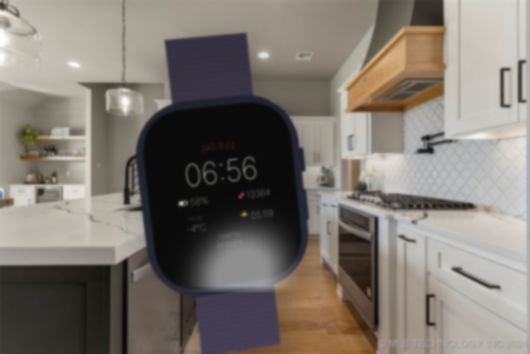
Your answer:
6:56
